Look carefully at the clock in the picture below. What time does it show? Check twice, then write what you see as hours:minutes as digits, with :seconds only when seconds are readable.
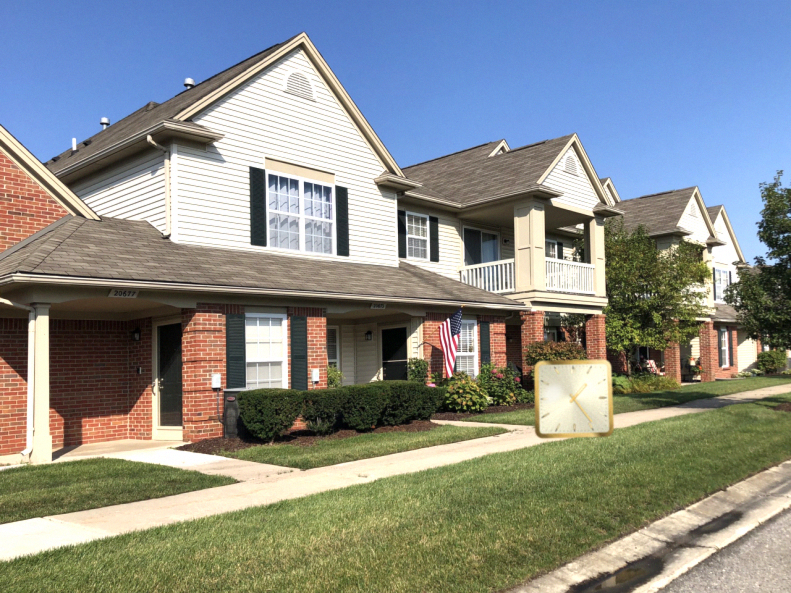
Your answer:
1:24
